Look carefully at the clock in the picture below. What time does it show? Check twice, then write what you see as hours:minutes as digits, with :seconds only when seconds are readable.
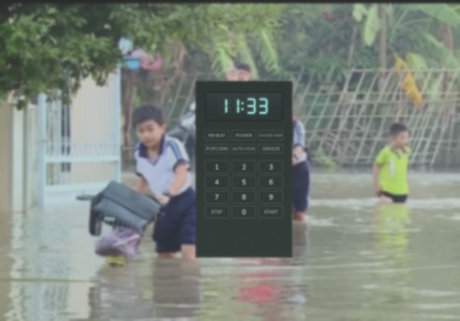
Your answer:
11:33
